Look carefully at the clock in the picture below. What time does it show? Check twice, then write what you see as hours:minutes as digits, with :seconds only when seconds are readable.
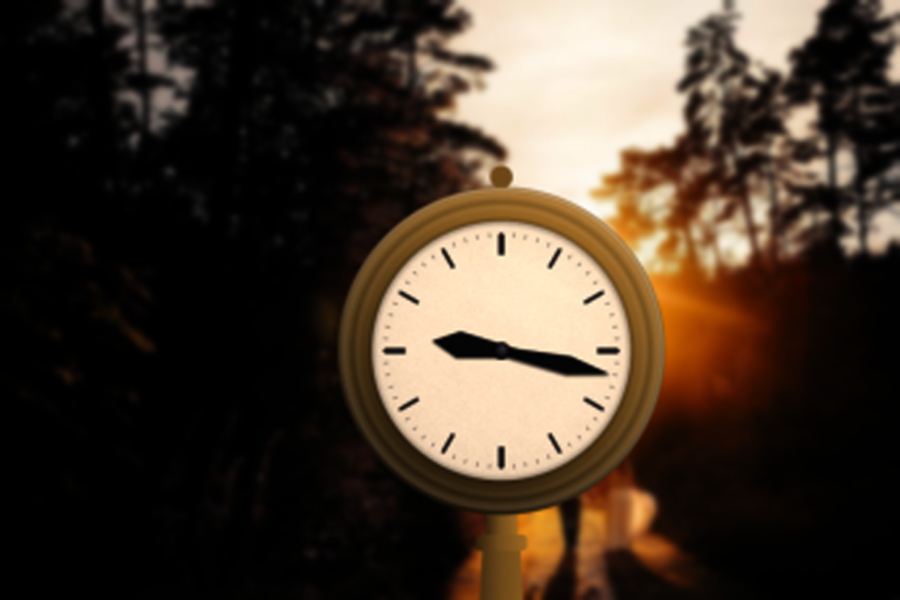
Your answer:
9:17
